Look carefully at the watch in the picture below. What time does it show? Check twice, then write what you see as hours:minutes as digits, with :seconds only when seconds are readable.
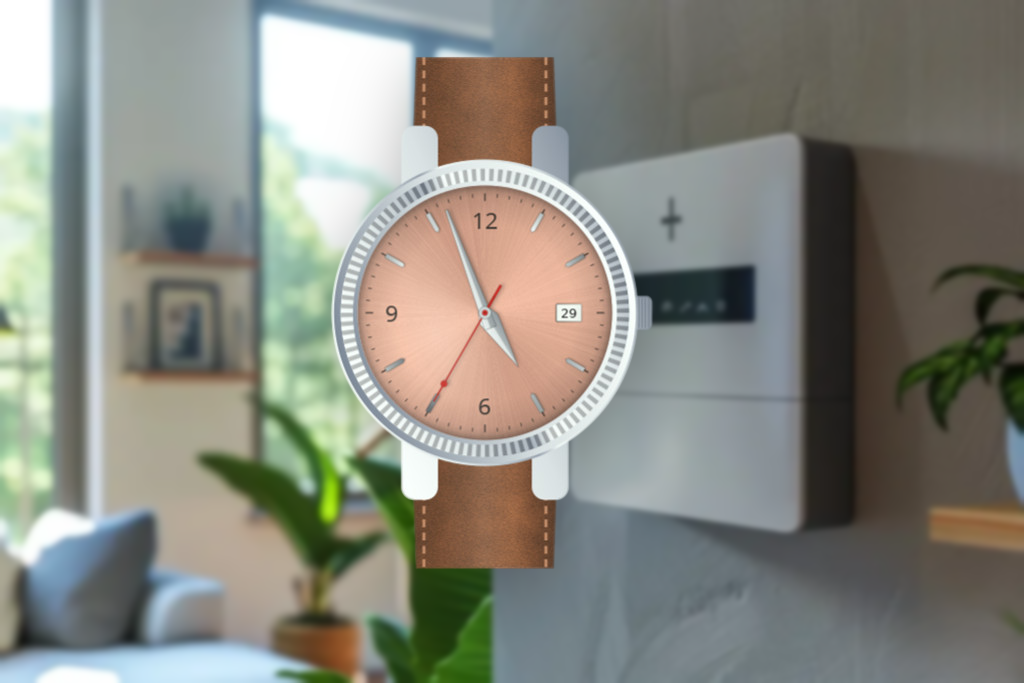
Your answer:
4:56:35
